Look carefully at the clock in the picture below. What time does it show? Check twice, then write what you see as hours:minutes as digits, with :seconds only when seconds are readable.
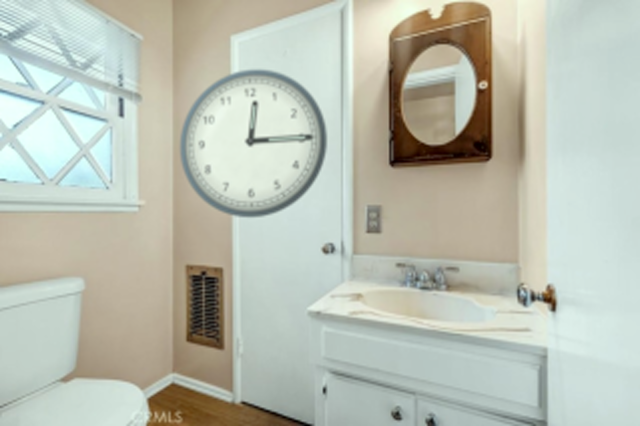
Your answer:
12:15
